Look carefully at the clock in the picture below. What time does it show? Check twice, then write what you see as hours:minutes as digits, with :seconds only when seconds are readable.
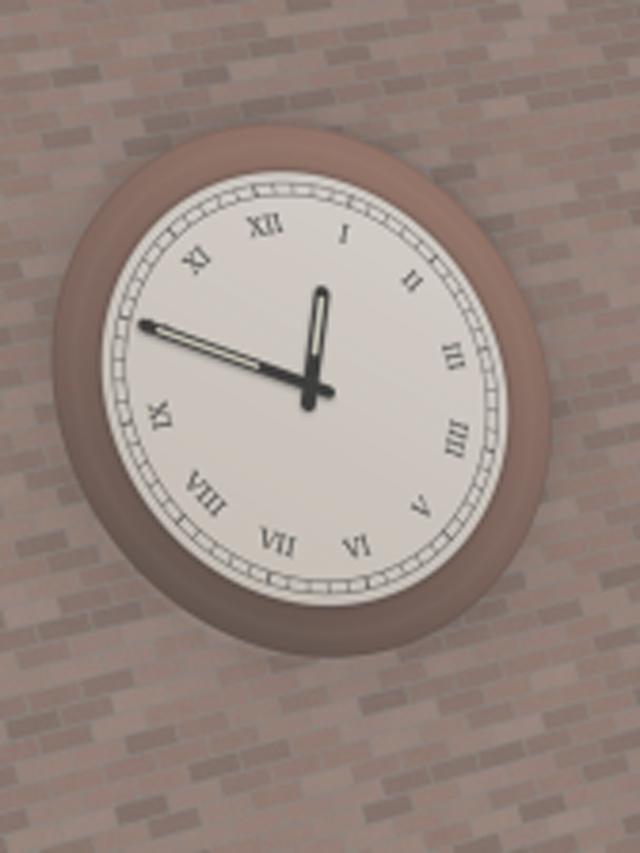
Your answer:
12:50
